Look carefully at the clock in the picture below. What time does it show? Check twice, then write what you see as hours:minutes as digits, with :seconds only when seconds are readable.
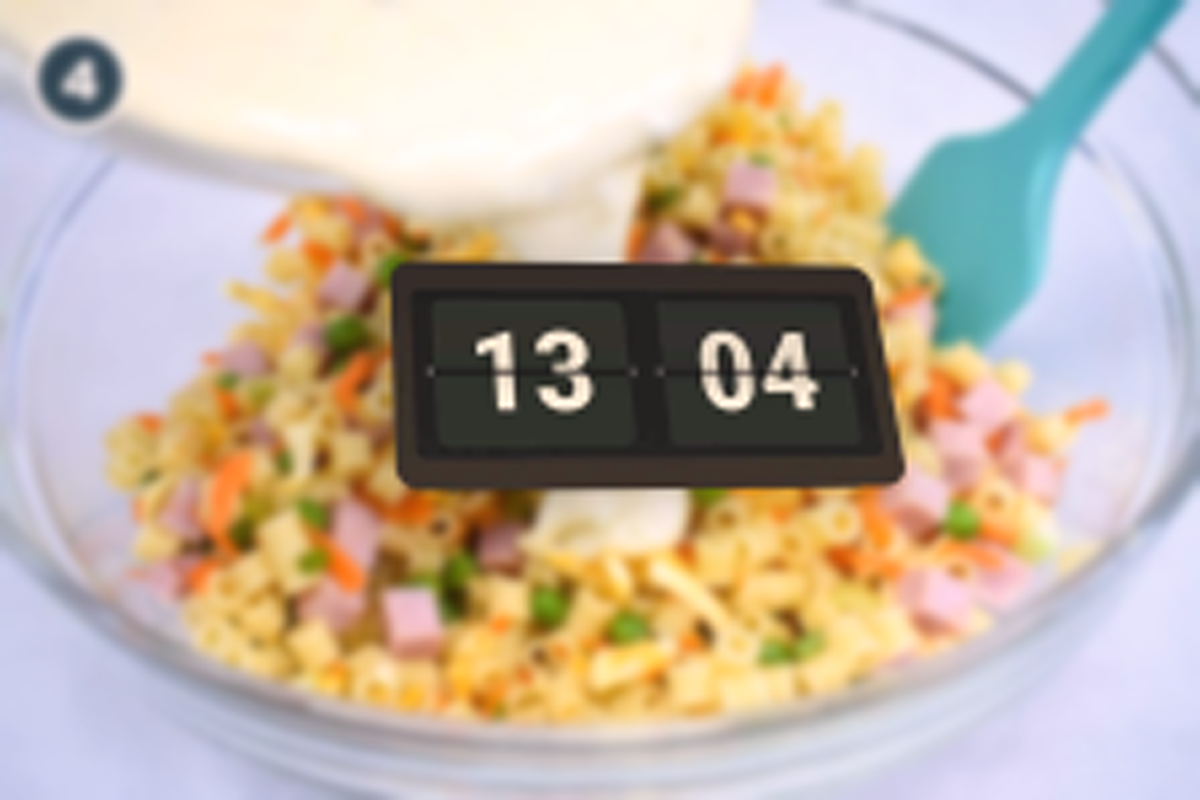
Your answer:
13:04
